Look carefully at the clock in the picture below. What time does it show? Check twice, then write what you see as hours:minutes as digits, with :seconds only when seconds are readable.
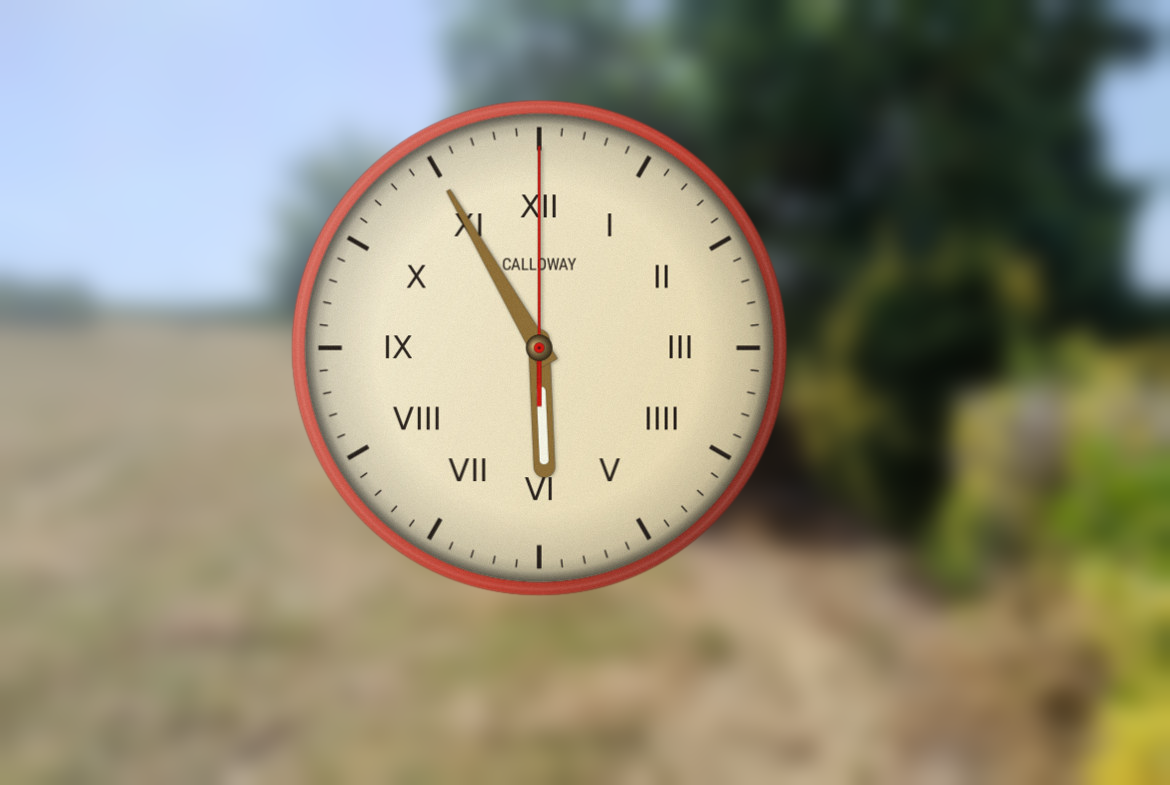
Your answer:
5:55:00
